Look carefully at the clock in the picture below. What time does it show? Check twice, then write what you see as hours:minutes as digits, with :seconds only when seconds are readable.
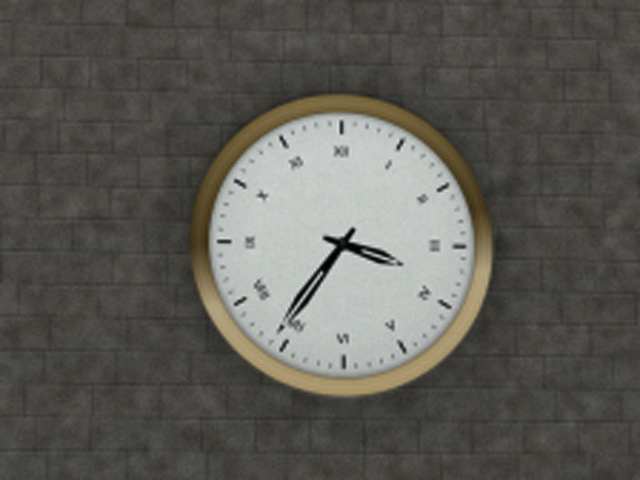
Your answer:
3:36
